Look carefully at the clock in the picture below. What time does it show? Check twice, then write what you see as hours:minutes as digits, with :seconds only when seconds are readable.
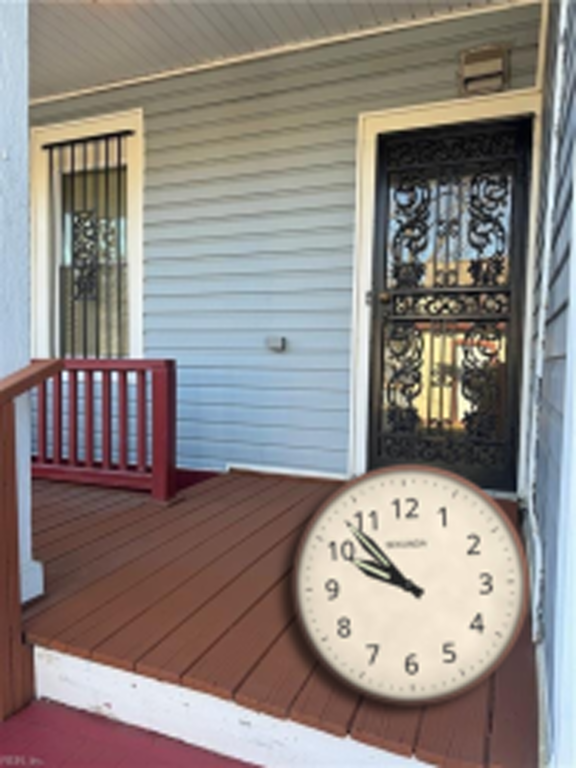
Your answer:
9:53
